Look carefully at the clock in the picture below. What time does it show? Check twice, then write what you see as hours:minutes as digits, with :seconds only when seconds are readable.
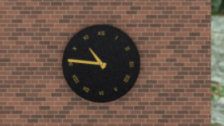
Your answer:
10:46
